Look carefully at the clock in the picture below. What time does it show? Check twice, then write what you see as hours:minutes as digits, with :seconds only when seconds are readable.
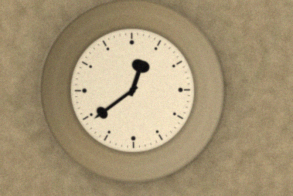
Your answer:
12:39
